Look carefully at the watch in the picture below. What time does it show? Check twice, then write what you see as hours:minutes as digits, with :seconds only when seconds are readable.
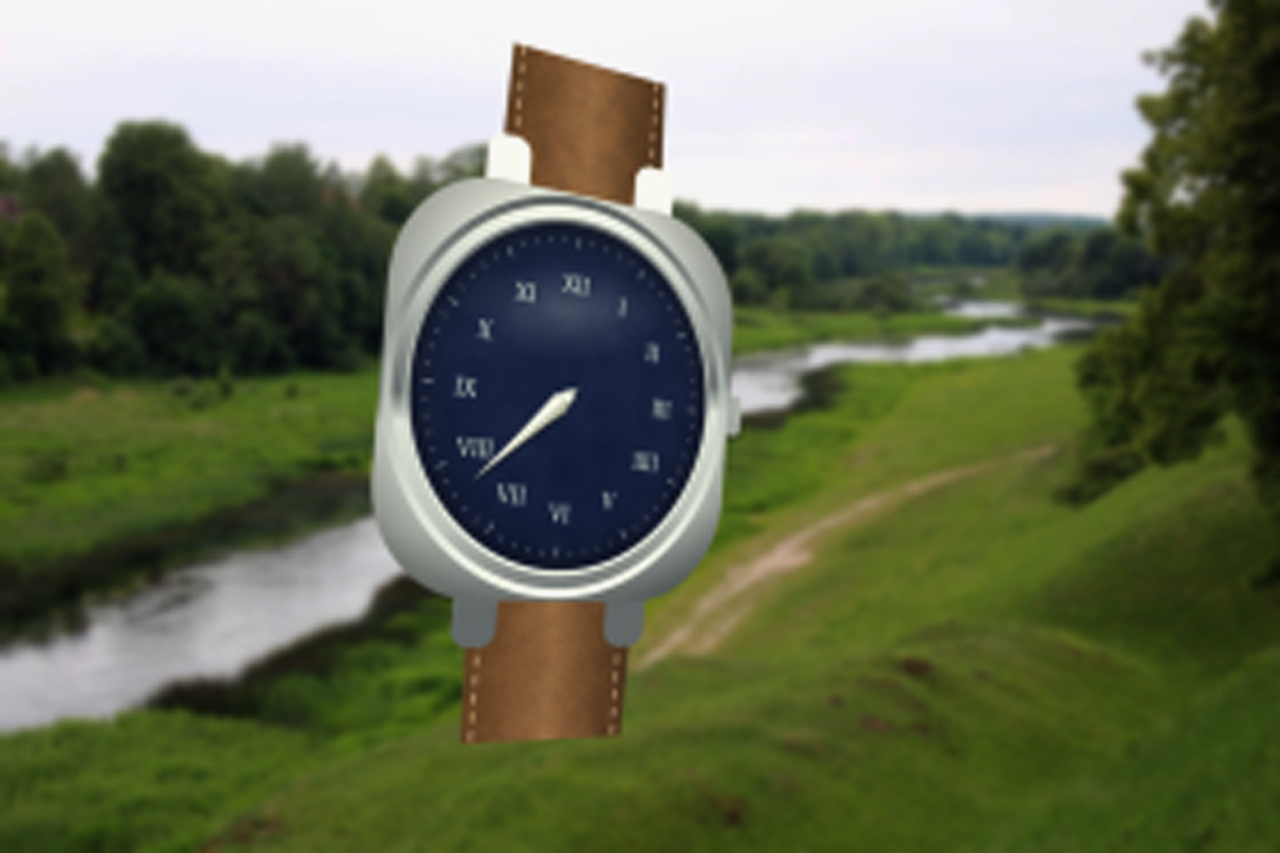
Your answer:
7:38
